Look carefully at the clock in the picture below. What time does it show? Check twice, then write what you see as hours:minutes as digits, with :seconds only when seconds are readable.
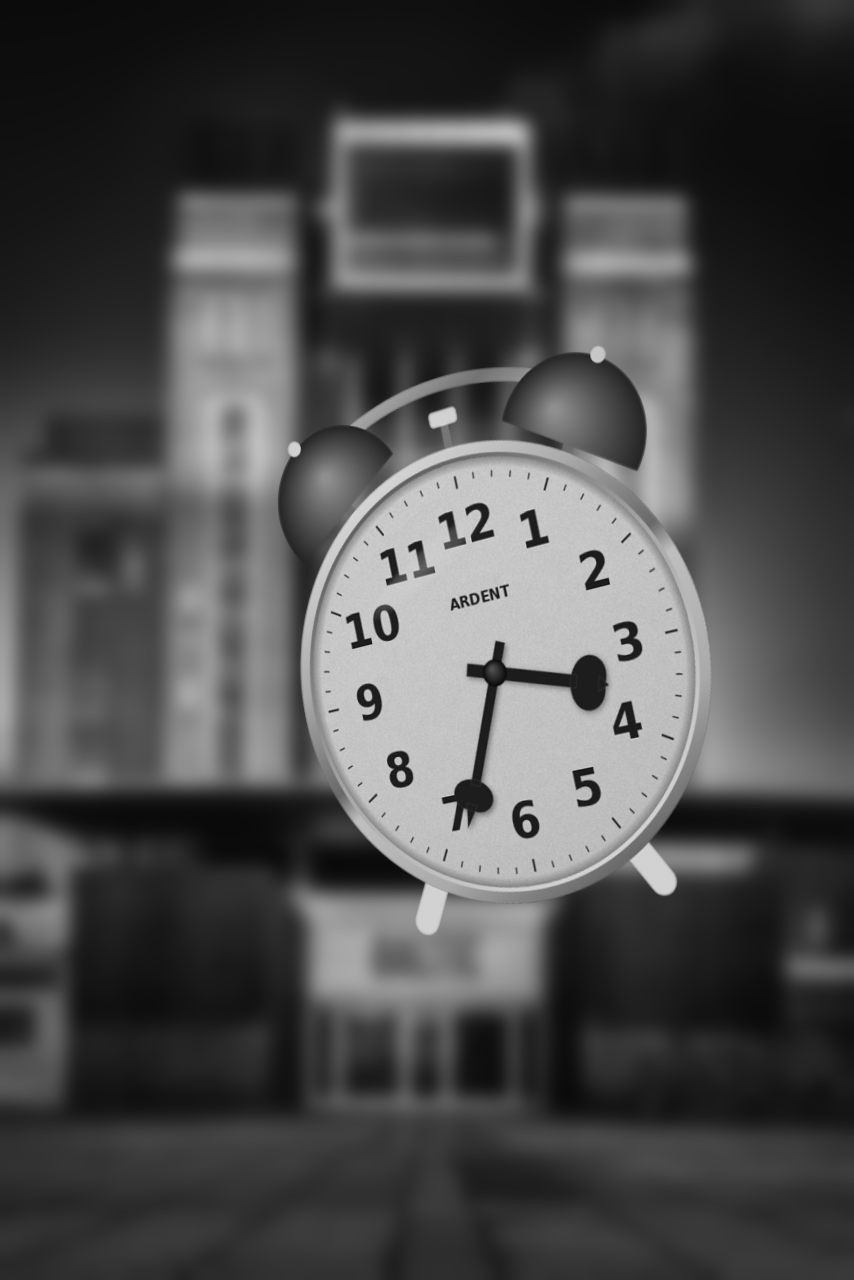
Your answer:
3:34
